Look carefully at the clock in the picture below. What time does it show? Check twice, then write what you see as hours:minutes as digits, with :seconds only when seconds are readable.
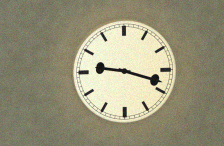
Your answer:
9:18
